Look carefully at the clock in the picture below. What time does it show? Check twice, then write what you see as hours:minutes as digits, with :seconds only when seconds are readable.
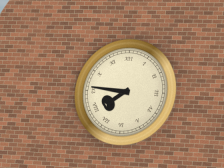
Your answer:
7:46
